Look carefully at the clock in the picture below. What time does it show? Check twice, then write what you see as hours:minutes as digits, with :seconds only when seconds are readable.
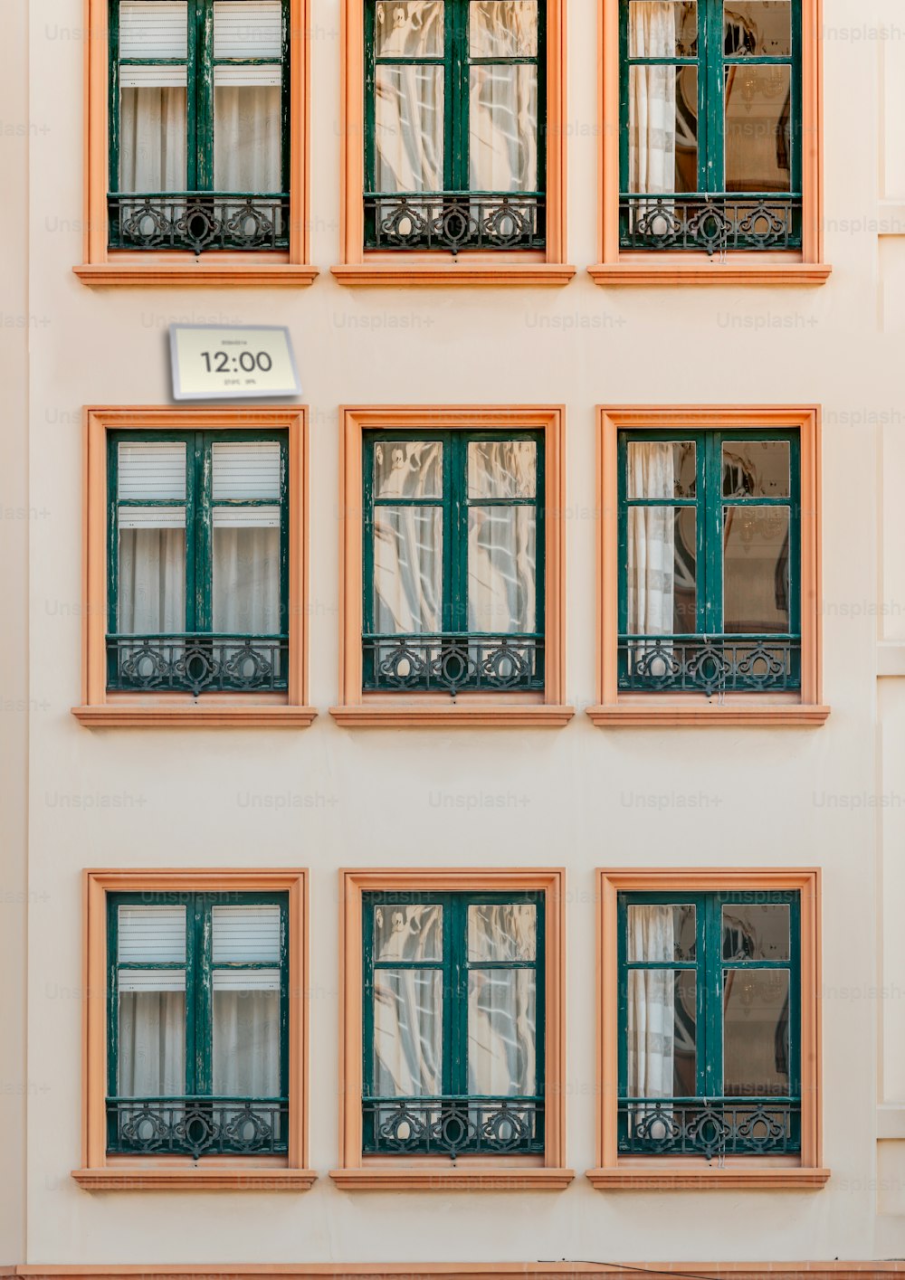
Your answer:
12:00
